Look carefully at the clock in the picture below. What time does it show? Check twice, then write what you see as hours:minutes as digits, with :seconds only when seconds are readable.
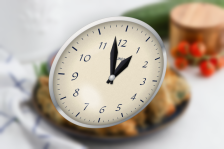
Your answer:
12:58
